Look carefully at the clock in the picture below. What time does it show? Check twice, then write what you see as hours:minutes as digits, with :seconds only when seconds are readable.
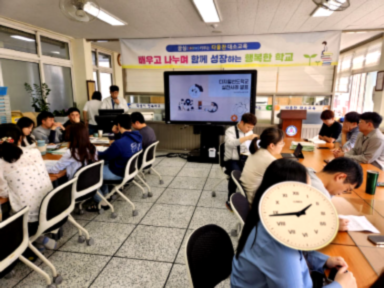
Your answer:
1:44
